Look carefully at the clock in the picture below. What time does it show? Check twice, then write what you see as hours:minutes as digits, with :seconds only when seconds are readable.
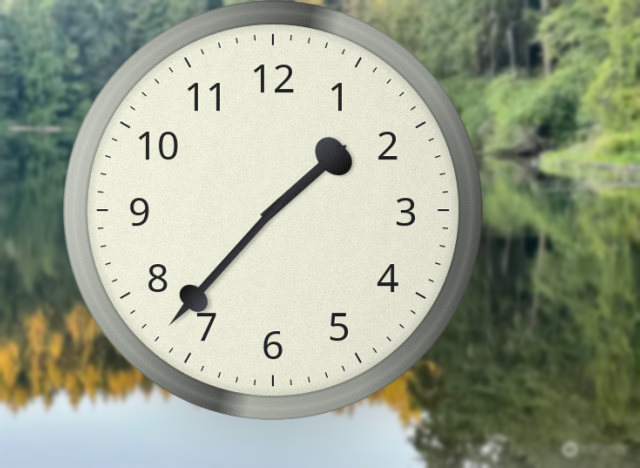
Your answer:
1:37
